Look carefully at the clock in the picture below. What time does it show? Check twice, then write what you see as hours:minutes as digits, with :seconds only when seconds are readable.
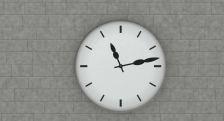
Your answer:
11:13
